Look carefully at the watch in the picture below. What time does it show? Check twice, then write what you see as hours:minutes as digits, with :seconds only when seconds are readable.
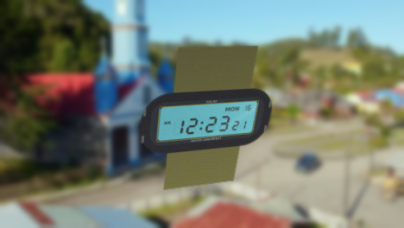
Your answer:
12:23:21
